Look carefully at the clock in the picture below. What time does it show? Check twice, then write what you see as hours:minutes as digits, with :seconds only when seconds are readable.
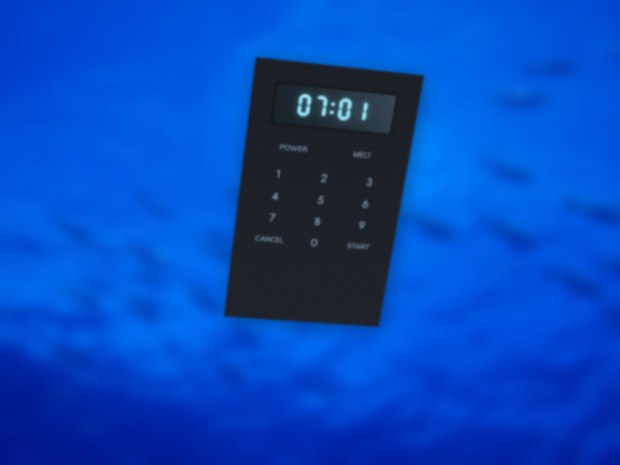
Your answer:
7:01
